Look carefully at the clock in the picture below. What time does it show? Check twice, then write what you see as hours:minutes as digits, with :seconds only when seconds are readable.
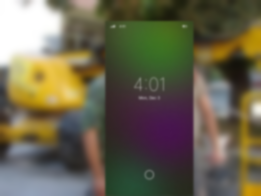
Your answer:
4:01
